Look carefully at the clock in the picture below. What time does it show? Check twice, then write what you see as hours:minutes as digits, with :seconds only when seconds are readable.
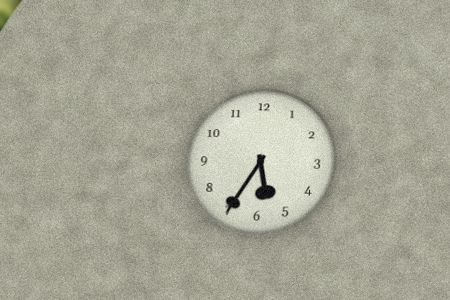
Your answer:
5:35
